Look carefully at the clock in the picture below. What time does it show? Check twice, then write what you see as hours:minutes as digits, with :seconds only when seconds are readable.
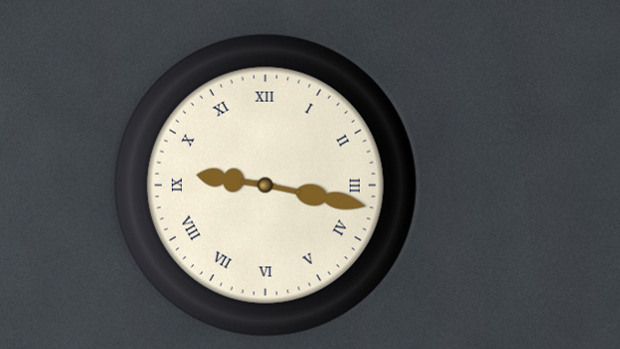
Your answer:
9:17
